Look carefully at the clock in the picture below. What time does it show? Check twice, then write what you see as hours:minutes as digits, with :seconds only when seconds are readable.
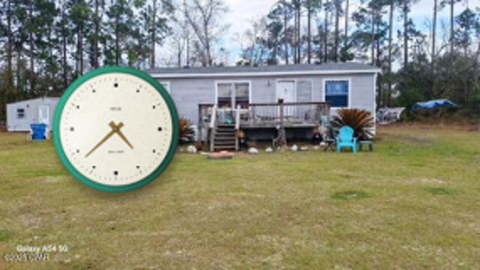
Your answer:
4:38
